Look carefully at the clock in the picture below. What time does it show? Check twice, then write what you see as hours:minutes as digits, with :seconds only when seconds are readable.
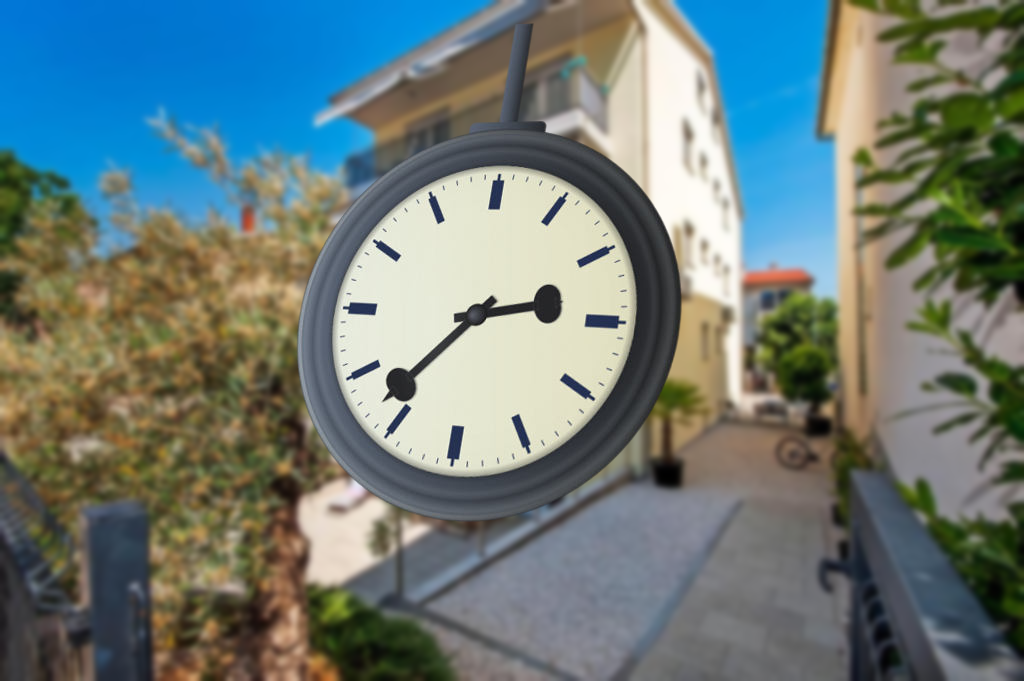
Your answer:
2:37
